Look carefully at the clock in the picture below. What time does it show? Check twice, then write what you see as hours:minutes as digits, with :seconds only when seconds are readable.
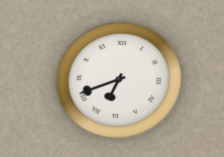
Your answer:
6:41
